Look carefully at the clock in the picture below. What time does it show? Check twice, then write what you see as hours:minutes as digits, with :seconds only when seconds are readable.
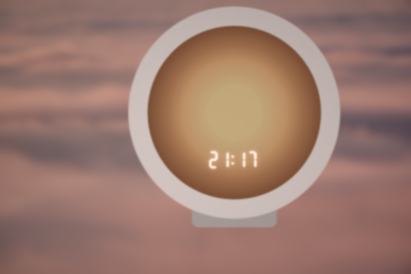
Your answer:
21:17
